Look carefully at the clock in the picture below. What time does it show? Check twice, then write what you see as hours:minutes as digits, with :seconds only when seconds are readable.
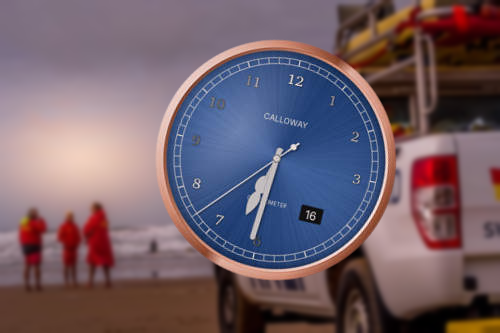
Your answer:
6:30:37
